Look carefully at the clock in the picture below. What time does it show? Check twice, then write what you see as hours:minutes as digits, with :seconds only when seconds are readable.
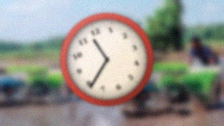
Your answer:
11:39
